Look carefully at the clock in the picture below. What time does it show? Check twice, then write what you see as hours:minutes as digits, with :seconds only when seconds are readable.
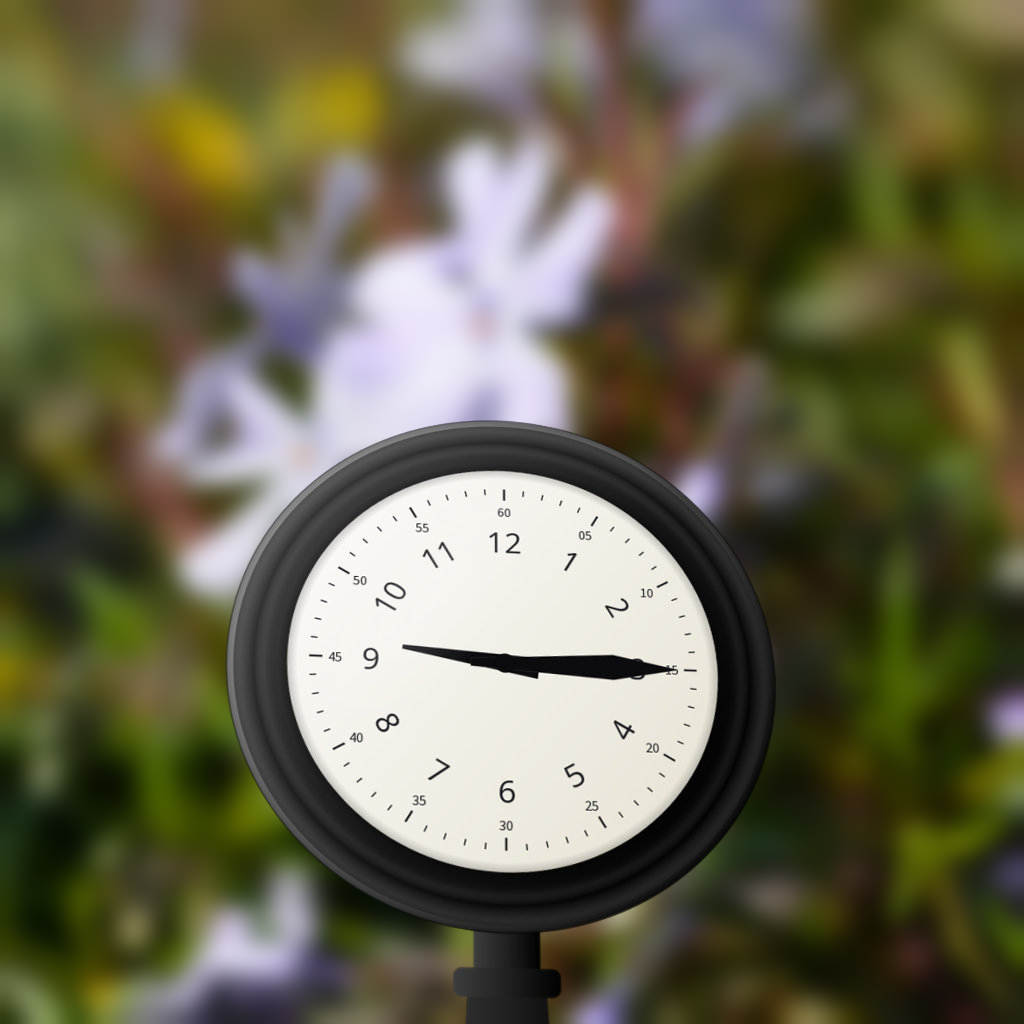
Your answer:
9:15
